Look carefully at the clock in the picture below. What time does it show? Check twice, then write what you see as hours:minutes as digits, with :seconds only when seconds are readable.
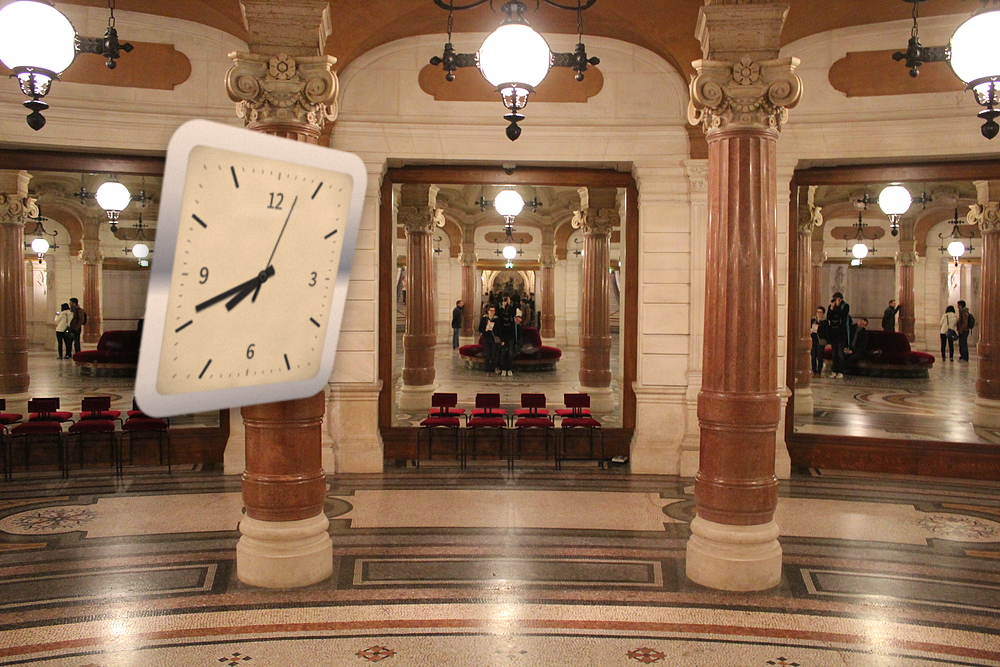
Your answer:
7:41:03
